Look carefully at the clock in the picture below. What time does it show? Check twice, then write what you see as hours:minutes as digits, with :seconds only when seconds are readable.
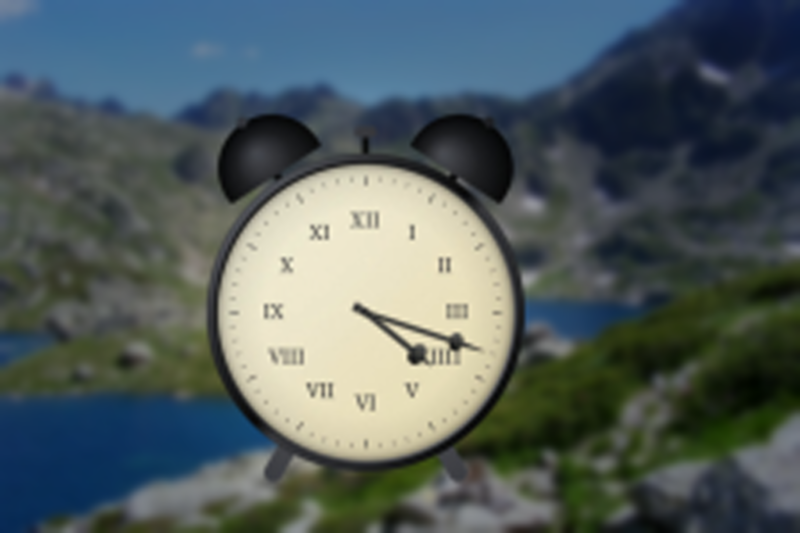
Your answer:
4:18
